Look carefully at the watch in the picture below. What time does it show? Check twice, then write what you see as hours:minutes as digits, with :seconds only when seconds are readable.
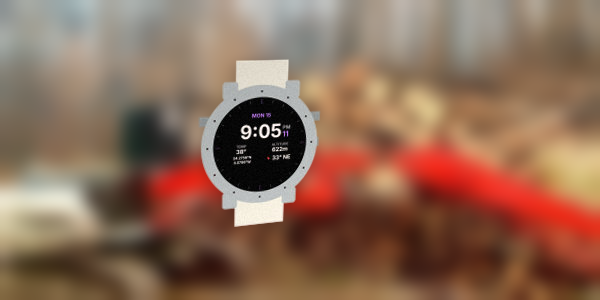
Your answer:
9:05:11
